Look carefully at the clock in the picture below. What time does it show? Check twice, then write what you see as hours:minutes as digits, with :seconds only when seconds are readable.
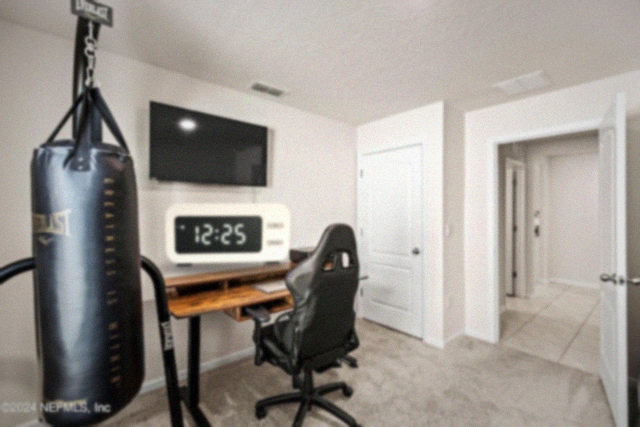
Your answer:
12:25
